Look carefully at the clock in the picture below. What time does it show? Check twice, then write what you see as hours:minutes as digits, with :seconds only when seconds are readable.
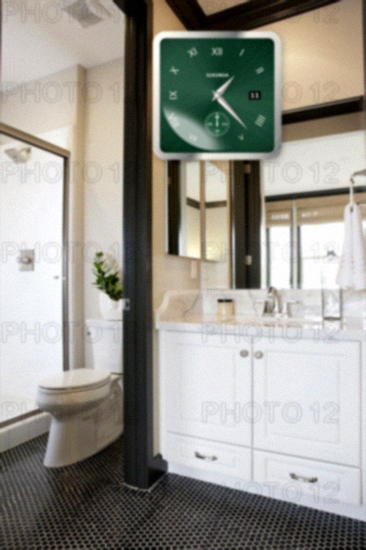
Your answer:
1:23
